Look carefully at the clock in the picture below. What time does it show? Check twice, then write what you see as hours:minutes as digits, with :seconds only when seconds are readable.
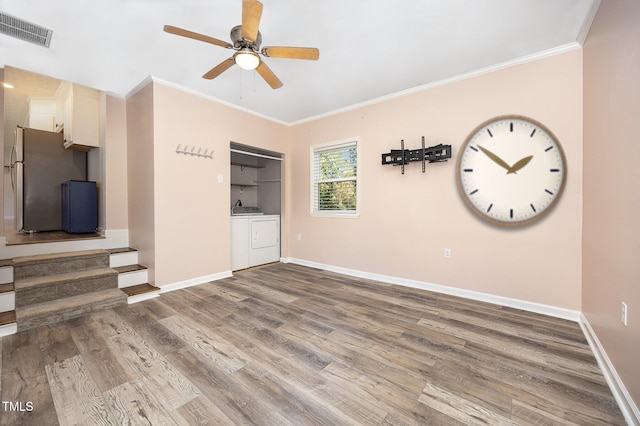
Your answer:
1:51
